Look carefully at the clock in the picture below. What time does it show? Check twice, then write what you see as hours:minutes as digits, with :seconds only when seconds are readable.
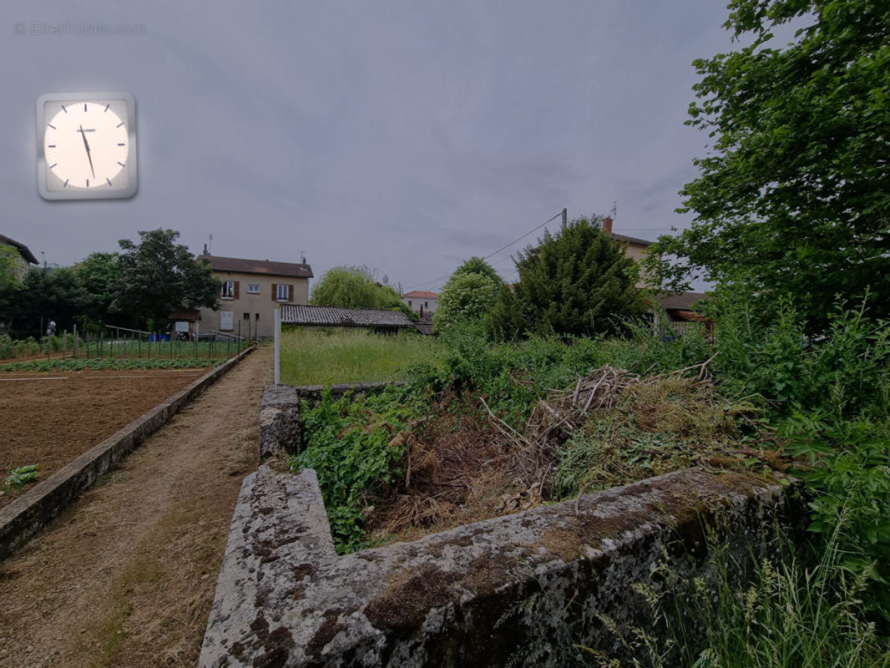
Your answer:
11:28
